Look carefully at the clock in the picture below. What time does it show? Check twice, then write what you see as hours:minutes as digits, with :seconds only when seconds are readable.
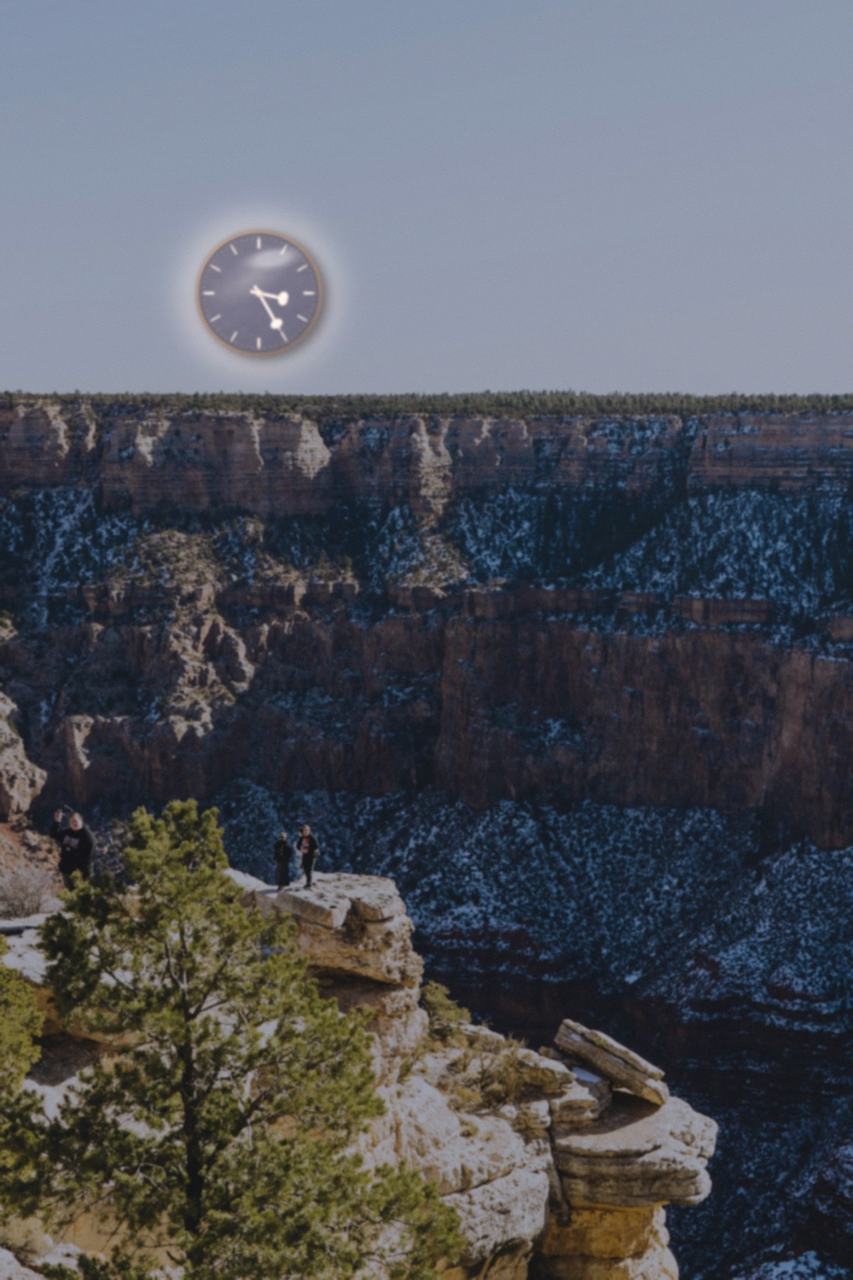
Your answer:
3:25
